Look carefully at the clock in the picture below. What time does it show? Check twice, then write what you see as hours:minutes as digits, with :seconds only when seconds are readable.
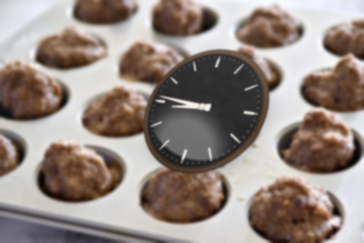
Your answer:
8:46
